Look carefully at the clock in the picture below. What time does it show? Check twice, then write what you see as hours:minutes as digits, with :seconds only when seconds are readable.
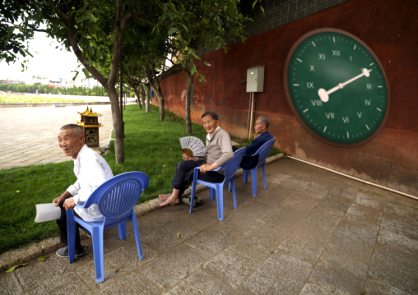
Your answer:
8:11
